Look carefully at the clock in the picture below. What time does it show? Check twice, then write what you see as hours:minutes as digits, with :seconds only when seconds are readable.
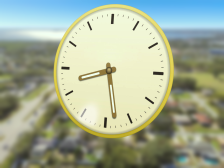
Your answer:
8:28
